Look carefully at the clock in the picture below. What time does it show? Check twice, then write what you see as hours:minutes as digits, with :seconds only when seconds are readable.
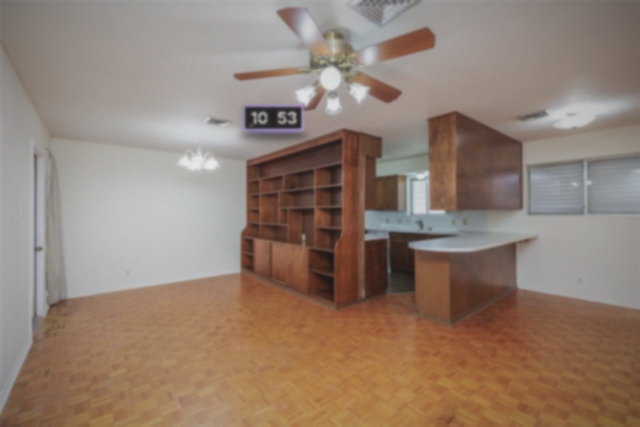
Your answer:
10:53
